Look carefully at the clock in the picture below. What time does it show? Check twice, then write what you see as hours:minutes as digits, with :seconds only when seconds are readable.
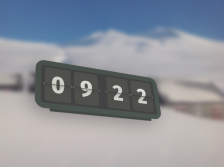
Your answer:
9:22
